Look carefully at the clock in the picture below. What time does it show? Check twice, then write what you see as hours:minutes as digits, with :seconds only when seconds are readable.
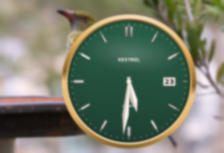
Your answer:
5:31
